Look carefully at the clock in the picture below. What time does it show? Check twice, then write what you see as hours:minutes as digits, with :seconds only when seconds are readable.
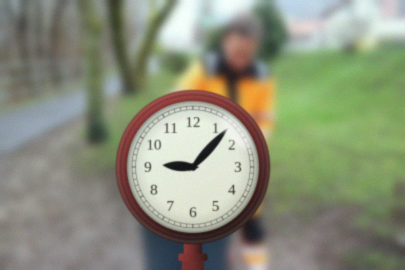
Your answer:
9:07
